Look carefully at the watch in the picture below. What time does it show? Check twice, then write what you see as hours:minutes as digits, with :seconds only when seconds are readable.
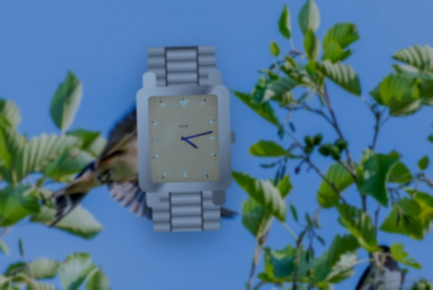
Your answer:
4:13
